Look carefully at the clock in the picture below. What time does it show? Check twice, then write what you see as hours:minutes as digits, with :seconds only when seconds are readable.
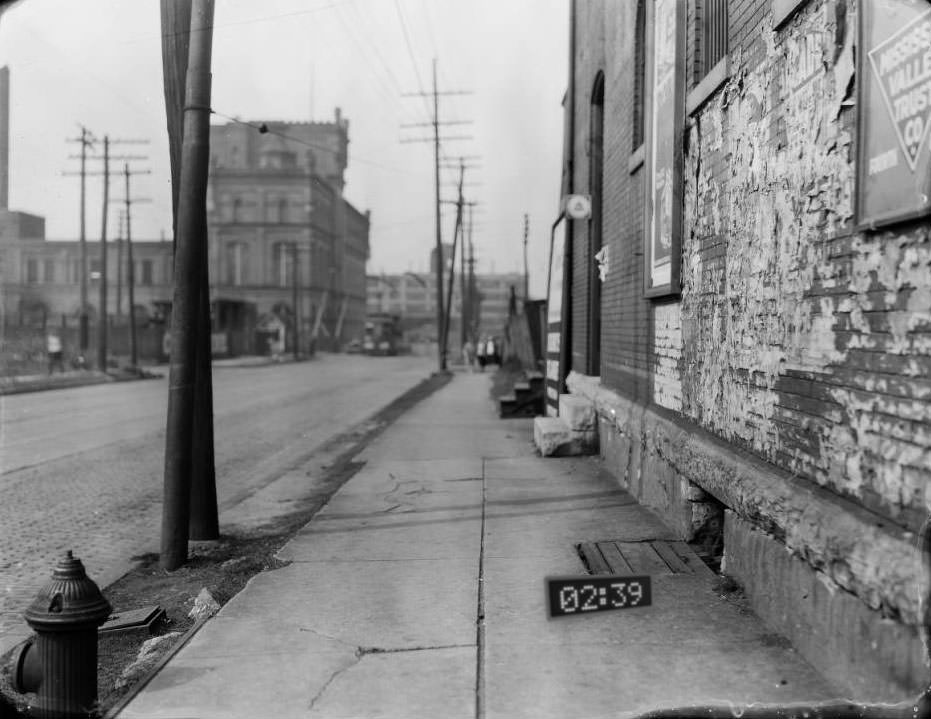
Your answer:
2:39
